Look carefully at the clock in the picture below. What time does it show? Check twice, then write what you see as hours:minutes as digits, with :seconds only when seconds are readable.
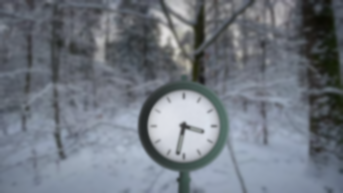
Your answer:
3:32
